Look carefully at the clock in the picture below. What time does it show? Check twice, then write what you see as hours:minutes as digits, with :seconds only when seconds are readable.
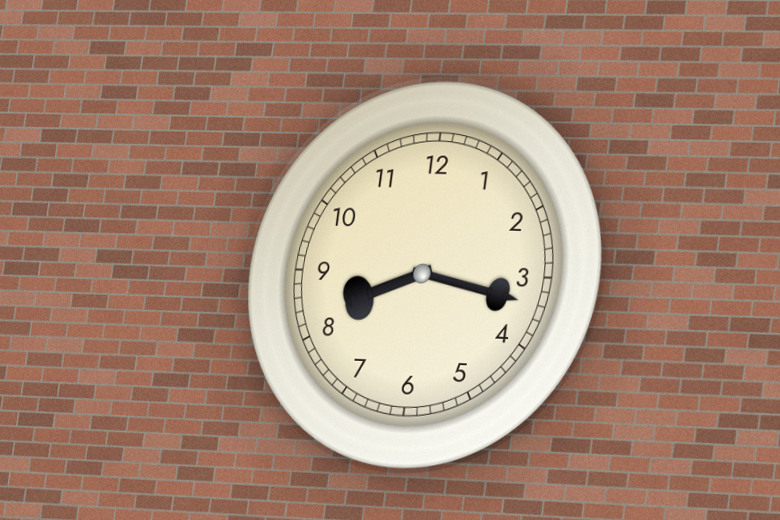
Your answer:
8:17
